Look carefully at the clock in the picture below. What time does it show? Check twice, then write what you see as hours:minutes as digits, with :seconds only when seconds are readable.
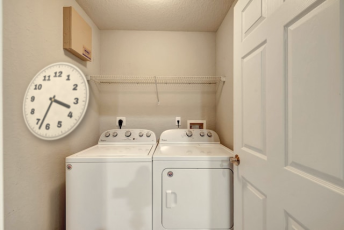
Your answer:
3:33
